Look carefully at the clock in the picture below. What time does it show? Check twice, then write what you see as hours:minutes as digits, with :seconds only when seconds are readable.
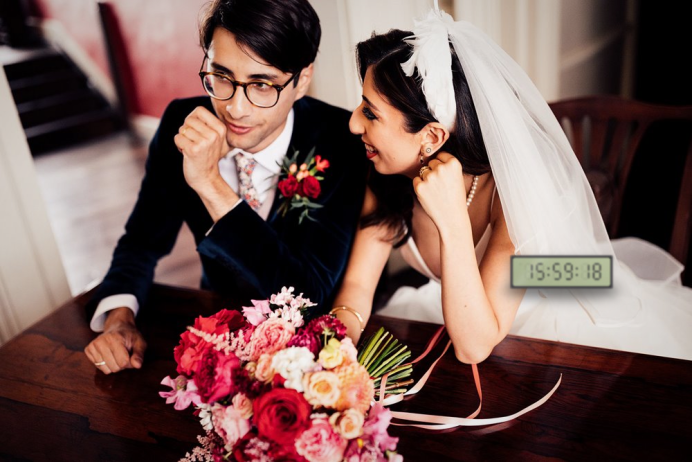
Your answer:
15:59:18
